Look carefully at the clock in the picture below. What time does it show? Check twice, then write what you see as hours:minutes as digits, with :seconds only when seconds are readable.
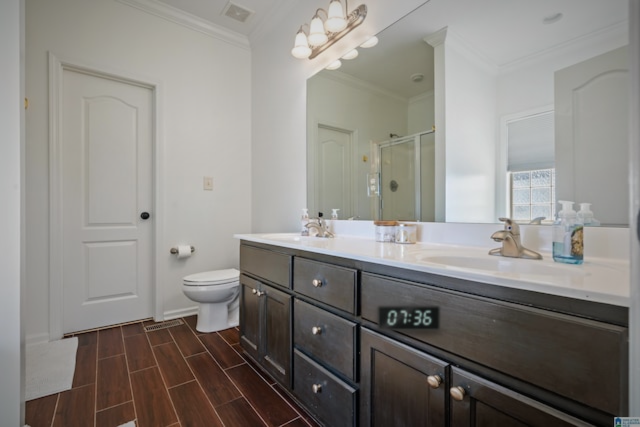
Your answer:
7:36
